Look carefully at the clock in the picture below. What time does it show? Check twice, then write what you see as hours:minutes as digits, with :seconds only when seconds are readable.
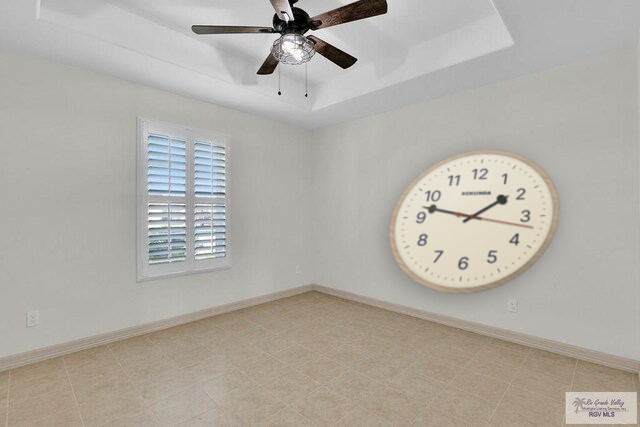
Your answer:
1:47:17
